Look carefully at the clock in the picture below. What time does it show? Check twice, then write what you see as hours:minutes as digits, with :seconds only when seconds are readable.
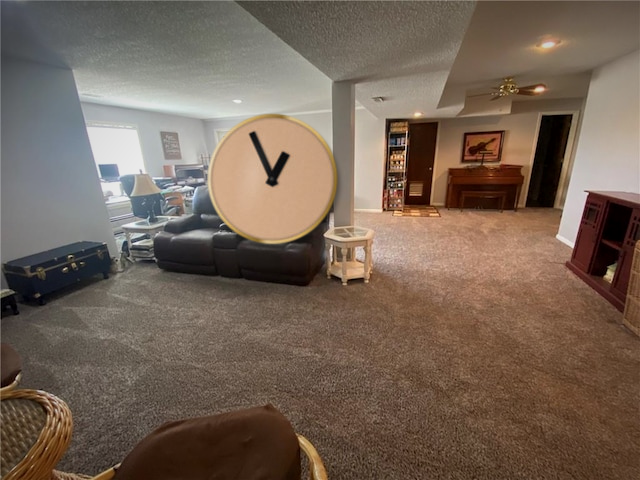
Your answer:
12:56
